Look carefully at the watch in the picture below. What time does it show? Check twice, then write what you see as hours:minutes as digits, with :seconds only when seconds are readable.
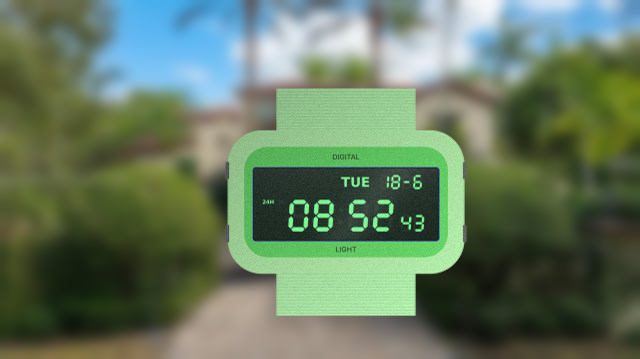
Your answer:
8:52:43
